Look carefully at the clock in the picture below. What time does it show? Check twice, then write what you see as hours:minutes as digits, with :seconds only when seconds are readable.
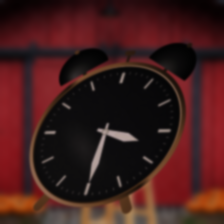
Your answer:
3:30
